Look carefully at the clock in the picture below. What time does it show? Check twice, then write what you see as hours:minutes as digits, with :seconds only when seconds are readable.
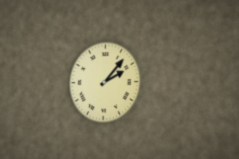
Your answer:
2:07
